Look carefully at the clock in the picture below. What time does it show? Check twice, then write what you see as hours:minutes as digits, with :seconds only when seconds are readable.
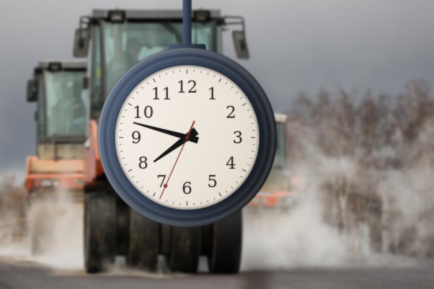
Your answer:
7:47:34
